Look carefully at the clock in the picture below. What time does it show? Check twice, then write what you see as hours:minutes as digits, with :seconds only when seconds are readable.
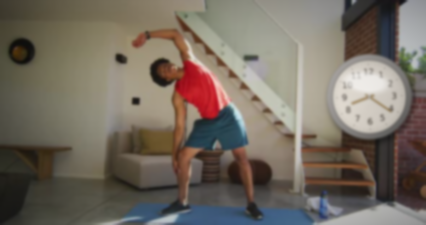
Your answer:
8:21
